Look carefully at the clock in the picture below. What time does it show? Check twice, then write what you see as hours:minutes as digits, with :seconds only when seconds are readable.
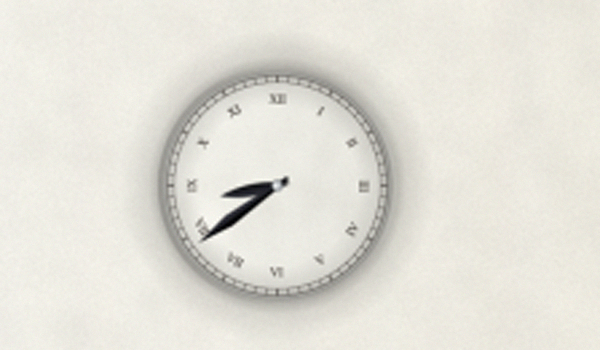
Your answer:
8:39
